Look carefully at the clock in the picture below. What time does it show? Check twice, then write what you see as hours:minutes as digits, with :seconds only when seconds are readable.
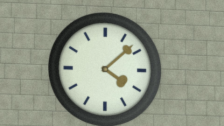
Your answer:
4:08
